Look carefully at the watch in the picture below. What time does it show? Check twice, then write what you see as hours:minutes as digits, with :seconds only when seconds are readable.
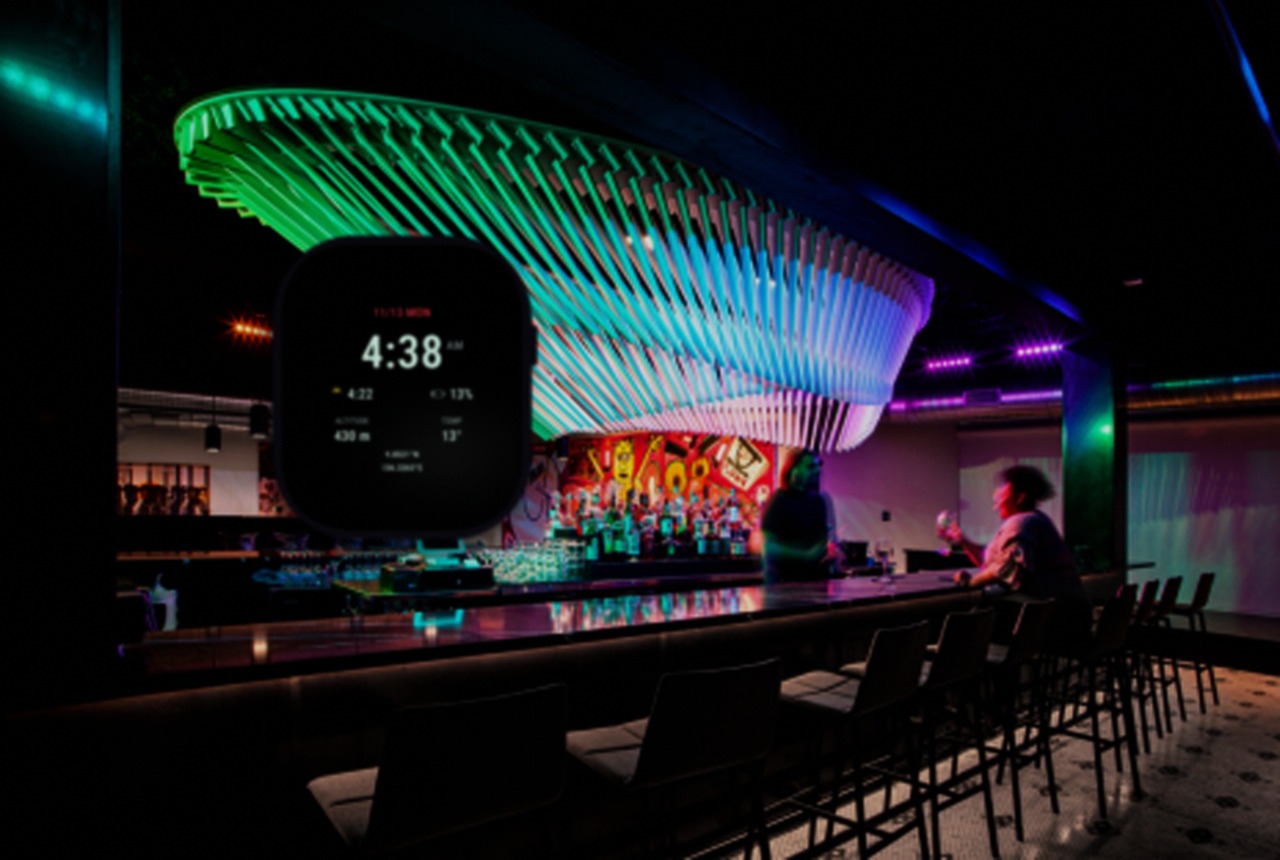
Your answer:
4:38
